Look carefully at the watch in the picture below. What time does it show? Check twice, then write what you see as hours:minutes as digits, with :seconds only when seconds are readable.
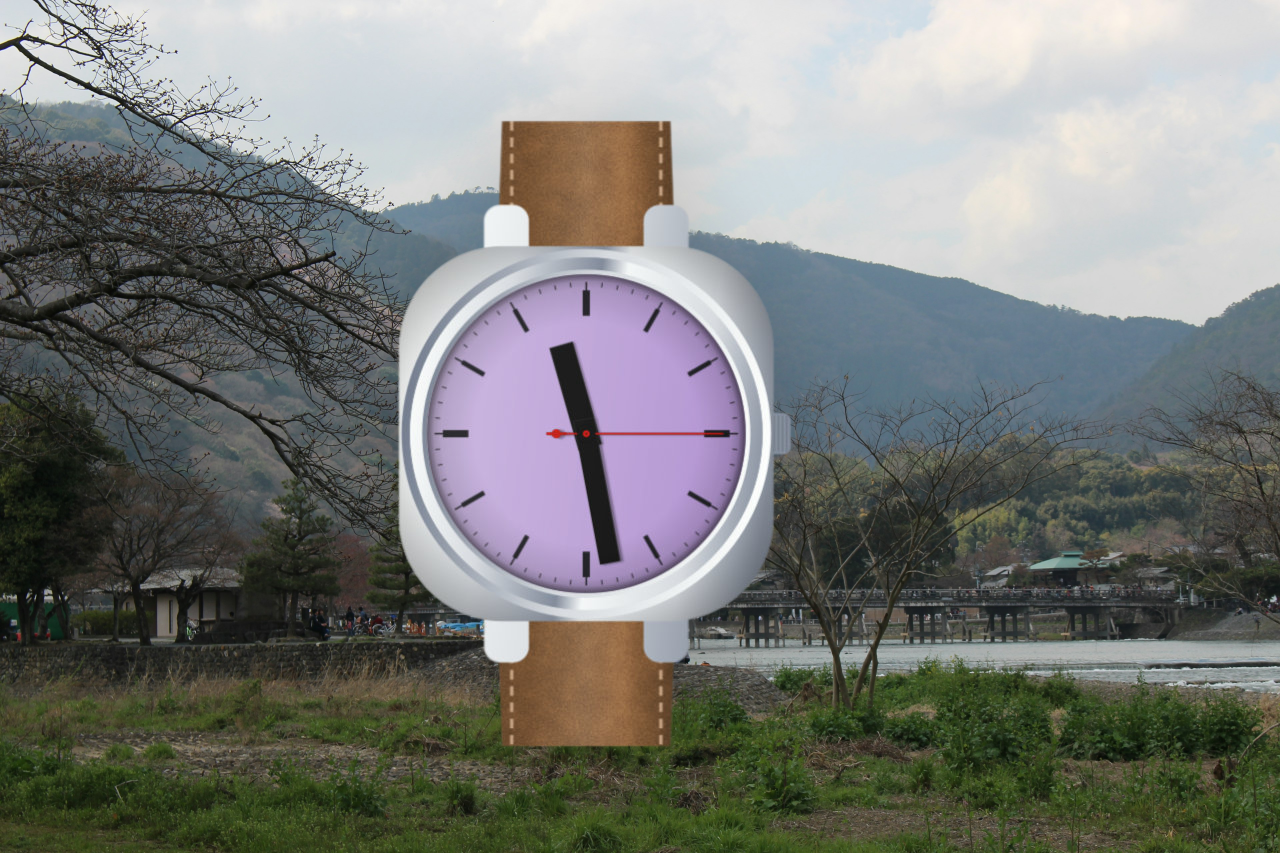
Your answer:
11:28:15
